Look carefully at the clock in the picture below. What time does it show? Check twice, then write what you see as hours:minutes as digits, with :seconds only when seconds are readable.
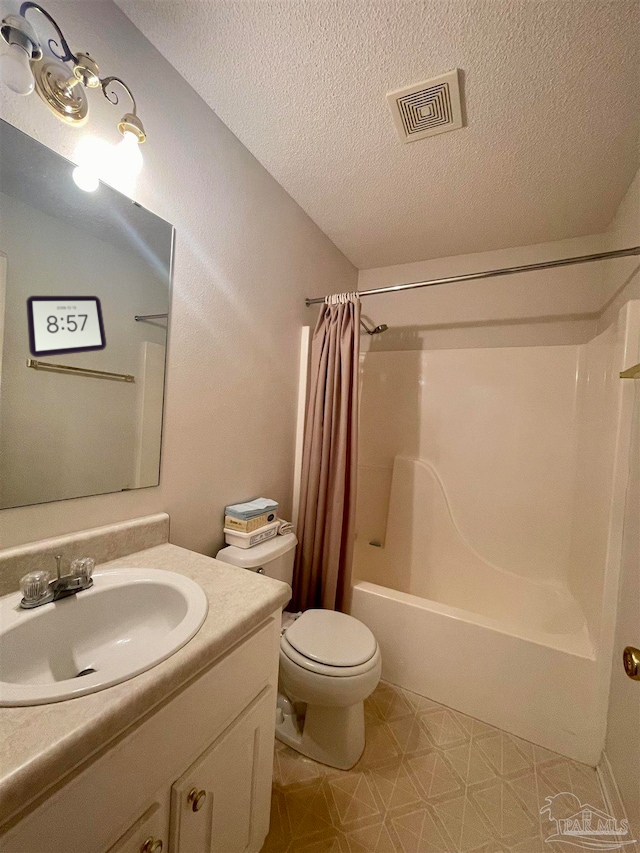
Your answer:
8:57
